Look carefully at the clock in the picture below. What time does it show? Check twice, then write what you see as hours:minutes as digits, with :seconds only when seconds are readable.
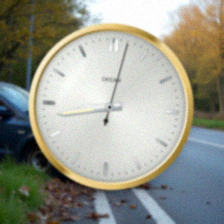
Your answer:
8:43:02
